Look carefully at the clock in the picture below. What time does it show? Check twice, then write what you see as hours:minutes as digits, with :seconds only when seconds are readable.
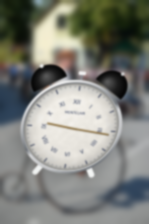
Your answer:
9:16
